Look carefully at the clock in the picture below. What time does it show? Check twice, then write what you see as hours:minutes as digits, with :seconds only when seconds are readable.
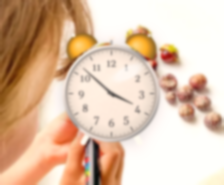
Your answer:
3:52
